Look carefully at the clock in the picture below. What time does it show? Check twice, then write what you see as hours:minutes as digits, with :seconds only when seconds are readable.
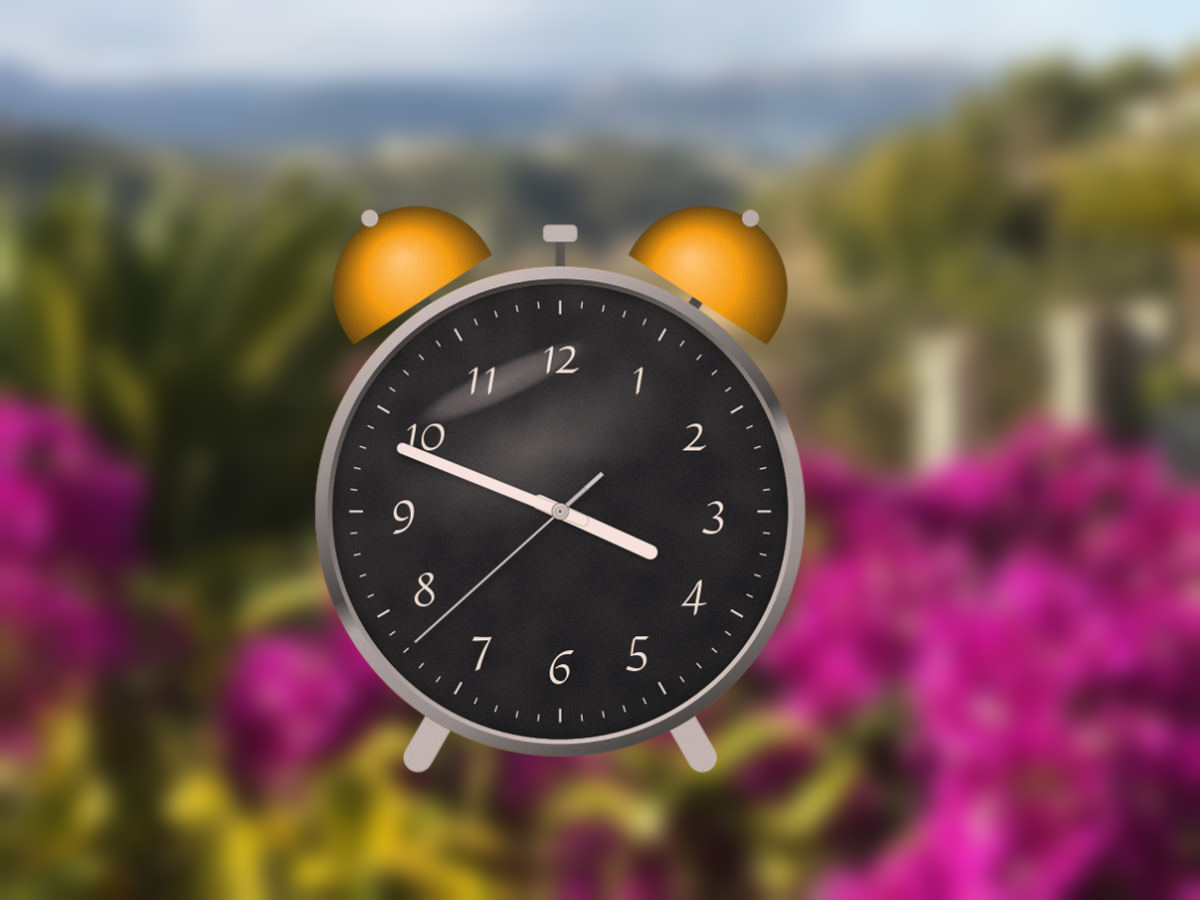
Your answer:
3:48:38
